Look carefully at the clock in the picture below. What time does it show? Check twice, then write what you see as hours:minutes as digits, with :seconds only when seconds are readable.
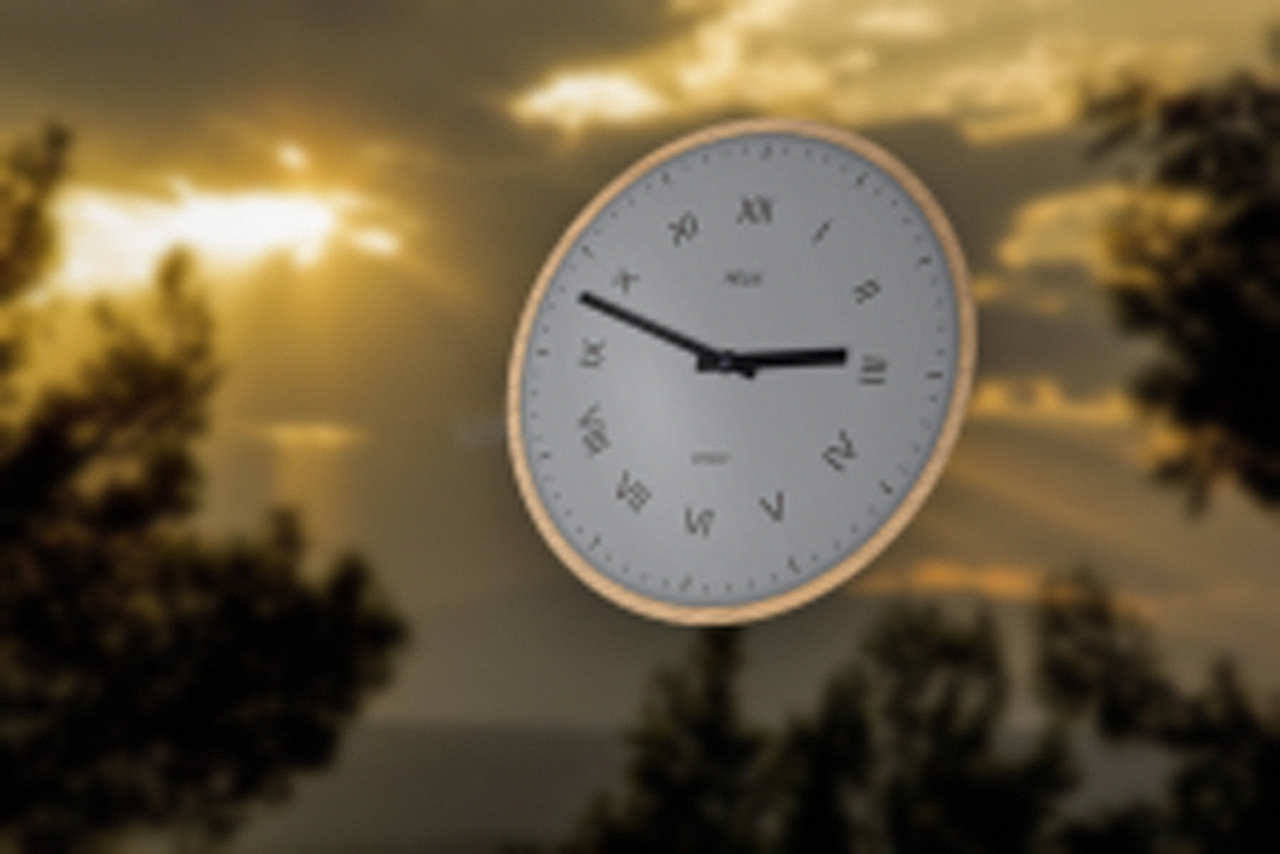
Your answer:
2:48
